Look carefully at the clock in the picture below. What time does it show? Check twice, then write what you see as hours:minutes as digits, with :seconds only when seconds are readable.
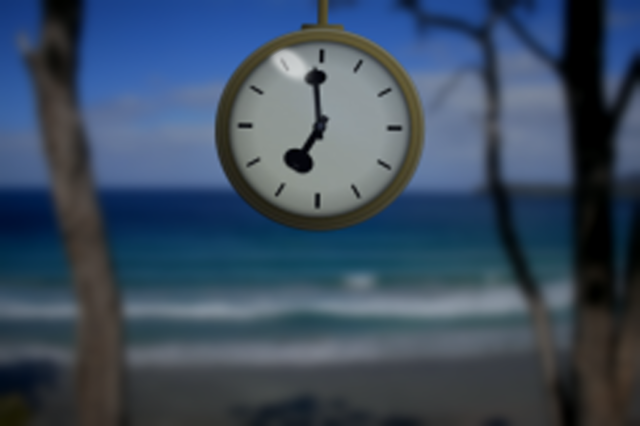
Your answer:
6:59
